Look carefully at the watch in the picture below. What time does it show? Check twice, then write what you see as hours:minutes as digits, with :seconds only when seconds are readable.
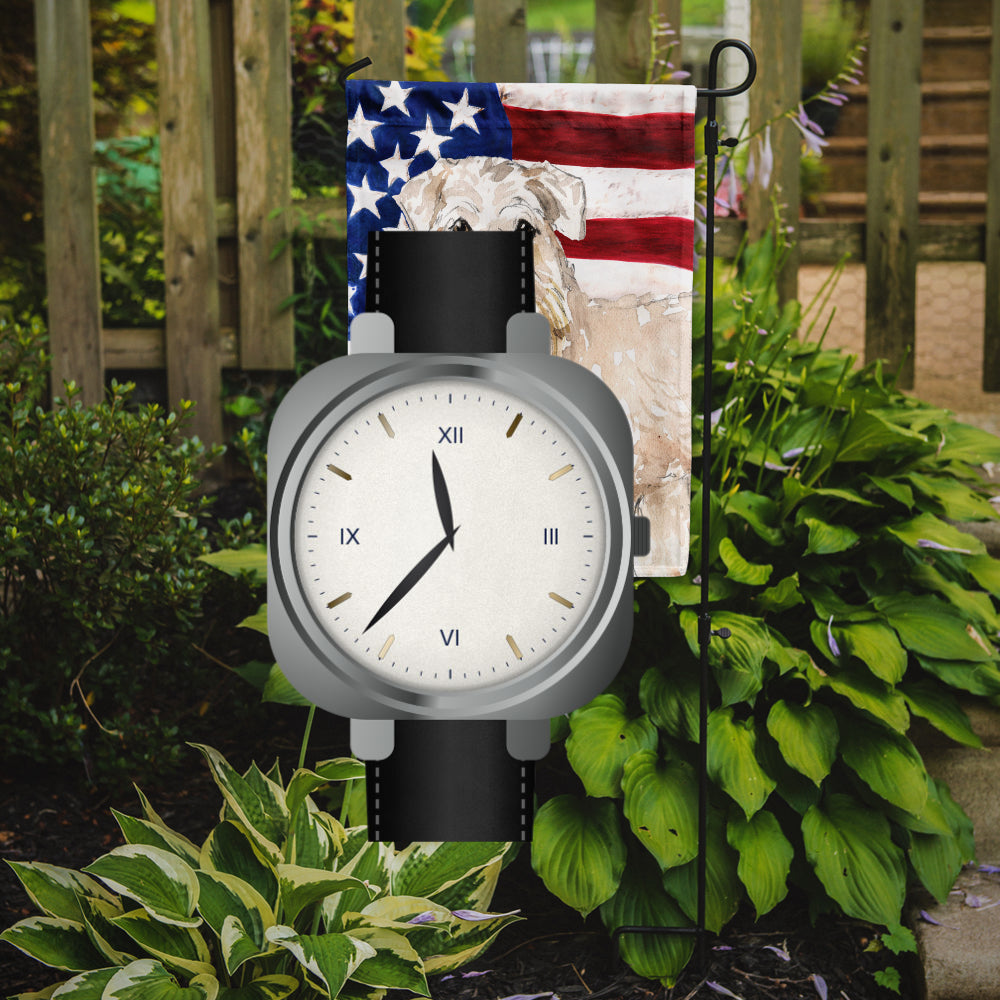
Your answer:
11:37
